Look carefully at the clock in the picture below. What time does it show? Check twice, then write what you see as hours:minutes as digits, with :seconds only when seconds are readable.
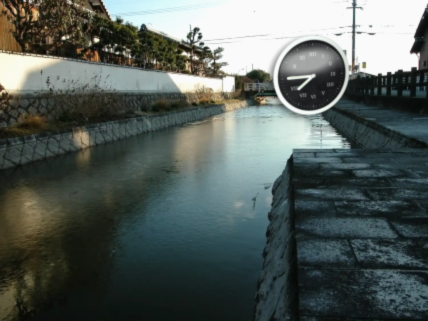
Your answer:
7:45
